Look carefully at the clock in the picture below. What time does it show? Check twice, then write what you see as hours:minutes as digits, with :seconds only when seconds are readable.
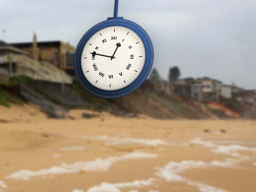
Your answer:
12:47
